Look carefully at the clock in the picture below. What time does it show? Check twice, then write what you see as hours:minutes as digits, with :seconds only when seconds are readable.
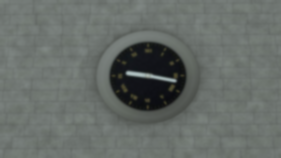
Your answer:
9:17
